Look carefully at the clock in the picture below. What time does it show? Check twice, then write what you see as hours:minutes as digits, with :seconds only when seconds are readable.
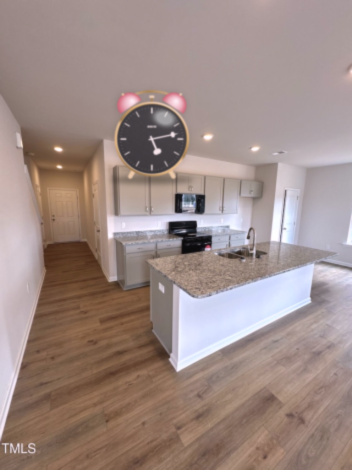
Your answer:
5:13
